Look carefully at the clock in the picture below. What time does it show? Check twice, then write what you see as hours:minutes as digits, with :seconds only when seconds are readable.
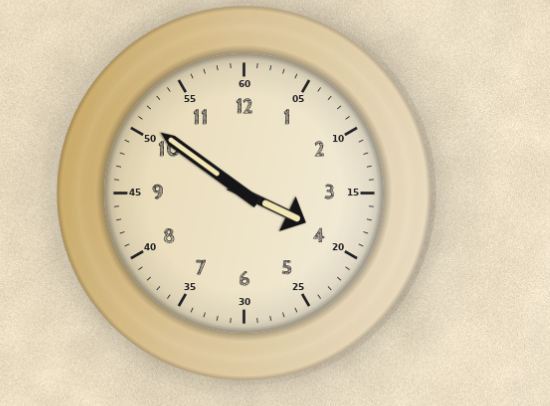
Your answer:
3:51
